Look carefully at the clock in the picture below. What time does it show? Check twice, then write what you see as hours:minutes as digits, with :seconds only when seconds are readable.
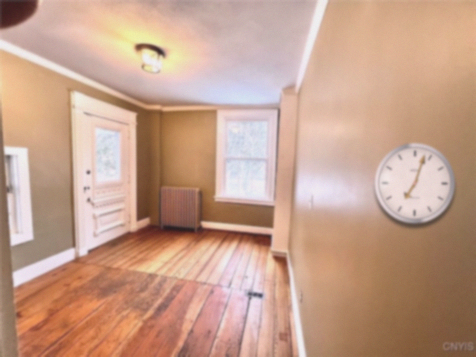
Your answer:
7:03
